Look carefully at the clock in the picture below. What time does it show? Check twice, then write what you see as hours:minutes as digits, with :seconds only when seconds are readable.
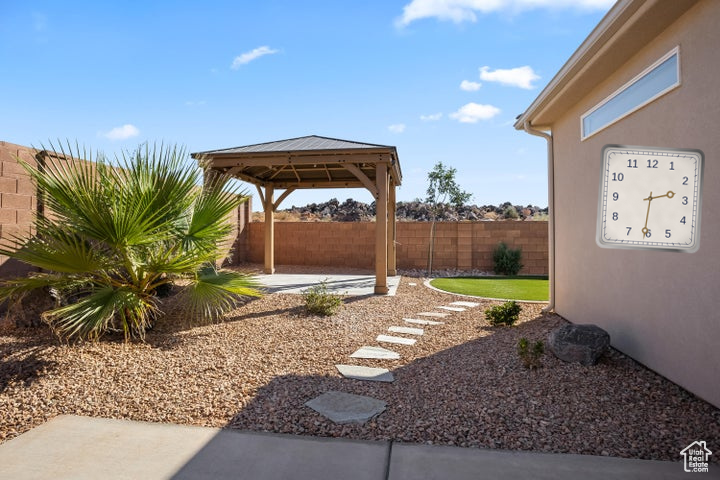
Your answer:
2:31
